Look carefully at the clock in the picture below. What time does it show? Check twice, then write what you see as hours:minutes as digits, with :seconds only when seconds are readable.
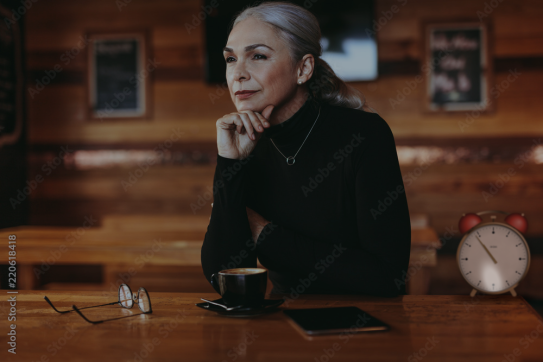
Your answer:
10:54
